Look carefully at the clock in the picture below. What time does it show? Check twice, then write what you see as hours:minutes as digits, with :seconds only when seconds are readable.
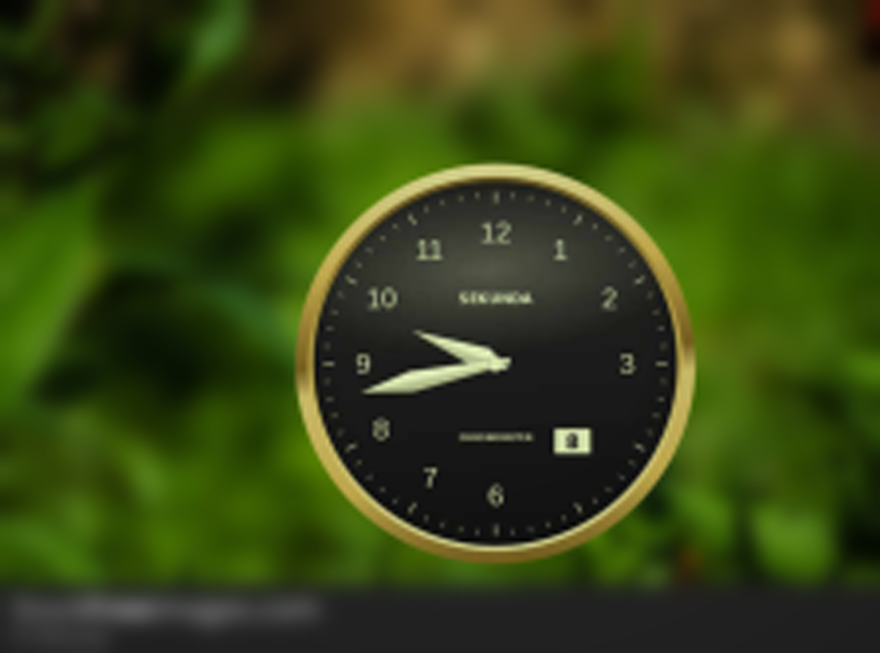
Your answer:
9:43
